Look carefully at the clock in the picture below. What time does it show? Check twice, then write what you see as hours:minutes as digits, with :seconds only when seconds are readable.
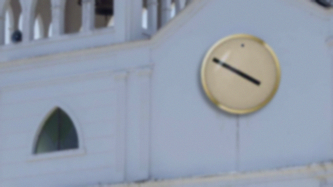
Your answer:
3:49
